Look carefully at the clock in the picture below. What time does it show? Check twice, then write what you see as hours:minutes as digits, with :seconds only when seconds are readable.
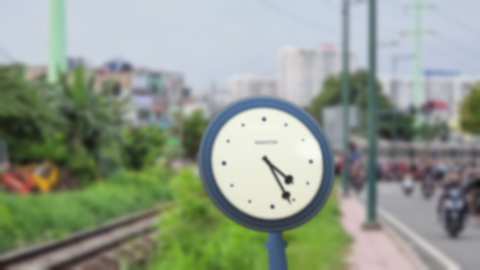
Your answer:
4:26
